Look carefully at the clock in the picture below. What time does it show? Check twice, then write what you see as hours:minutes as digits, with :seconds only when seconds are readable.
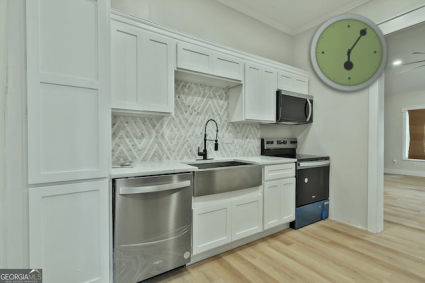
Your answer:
6:06
